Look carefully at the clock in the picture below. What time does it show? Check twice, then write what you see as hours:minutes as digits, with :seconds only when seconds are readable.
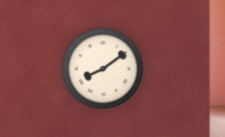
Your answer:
8:09
